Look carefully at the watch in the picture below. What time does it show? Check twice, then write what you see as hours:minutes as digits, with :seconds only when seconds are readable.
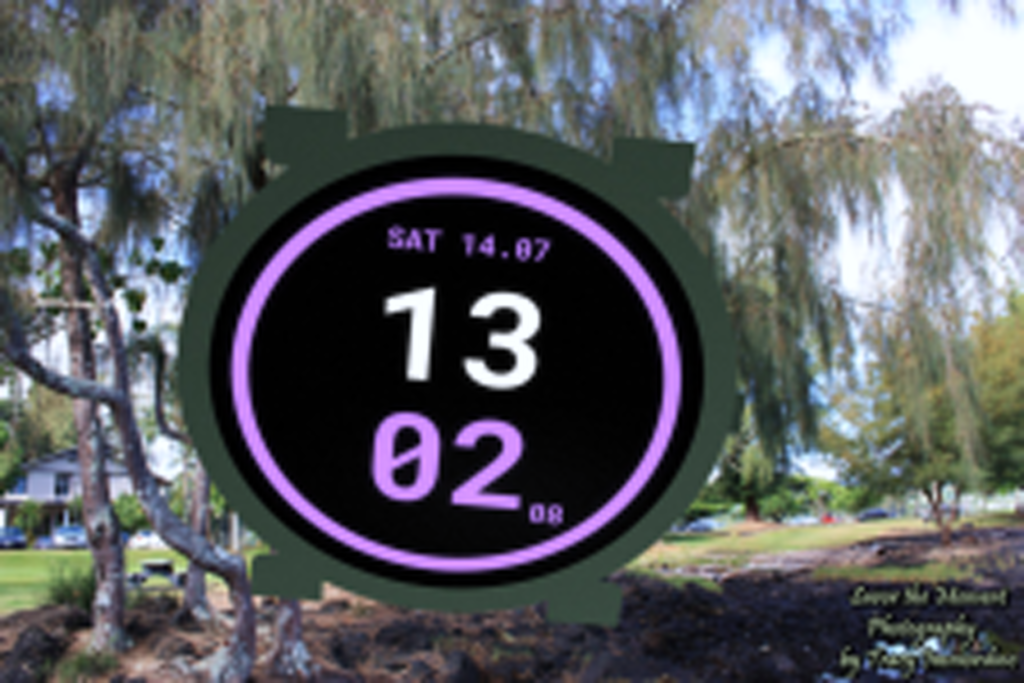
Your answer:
13:02
